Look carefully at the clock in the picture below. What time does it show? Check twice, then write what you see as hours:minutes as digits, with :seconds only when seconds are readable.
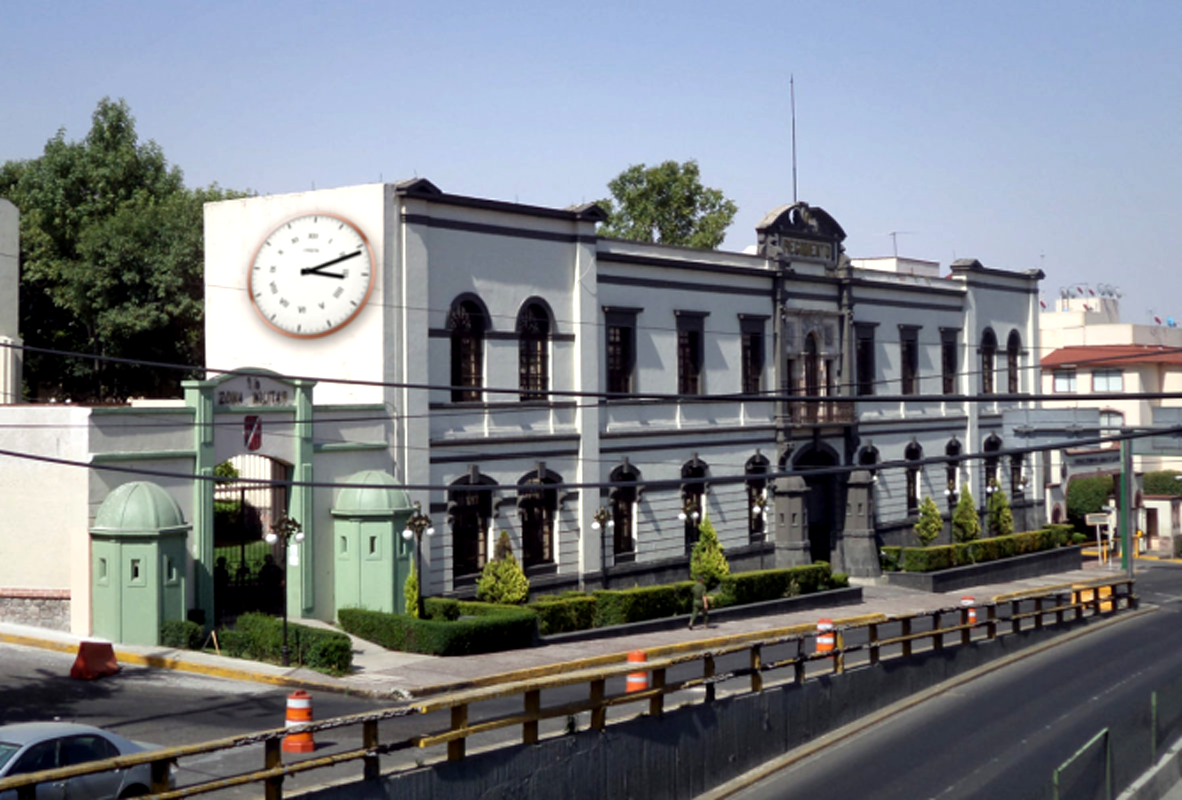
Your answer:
3:11
